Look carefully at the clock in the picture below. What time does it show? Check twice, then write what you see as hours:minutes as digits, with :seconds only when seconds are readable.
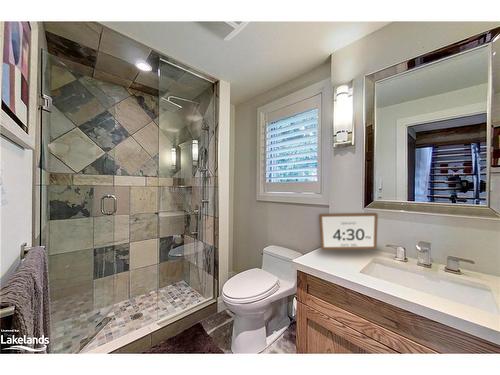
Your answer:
4:30
